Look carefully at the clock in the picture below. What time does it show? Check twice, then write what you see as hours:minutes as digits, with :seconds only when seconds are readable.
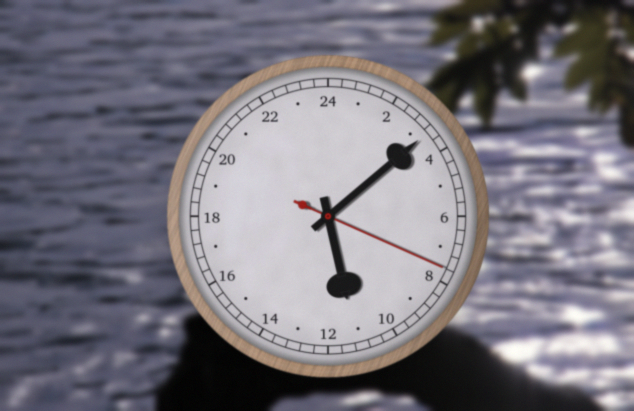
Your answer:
11:08:19
